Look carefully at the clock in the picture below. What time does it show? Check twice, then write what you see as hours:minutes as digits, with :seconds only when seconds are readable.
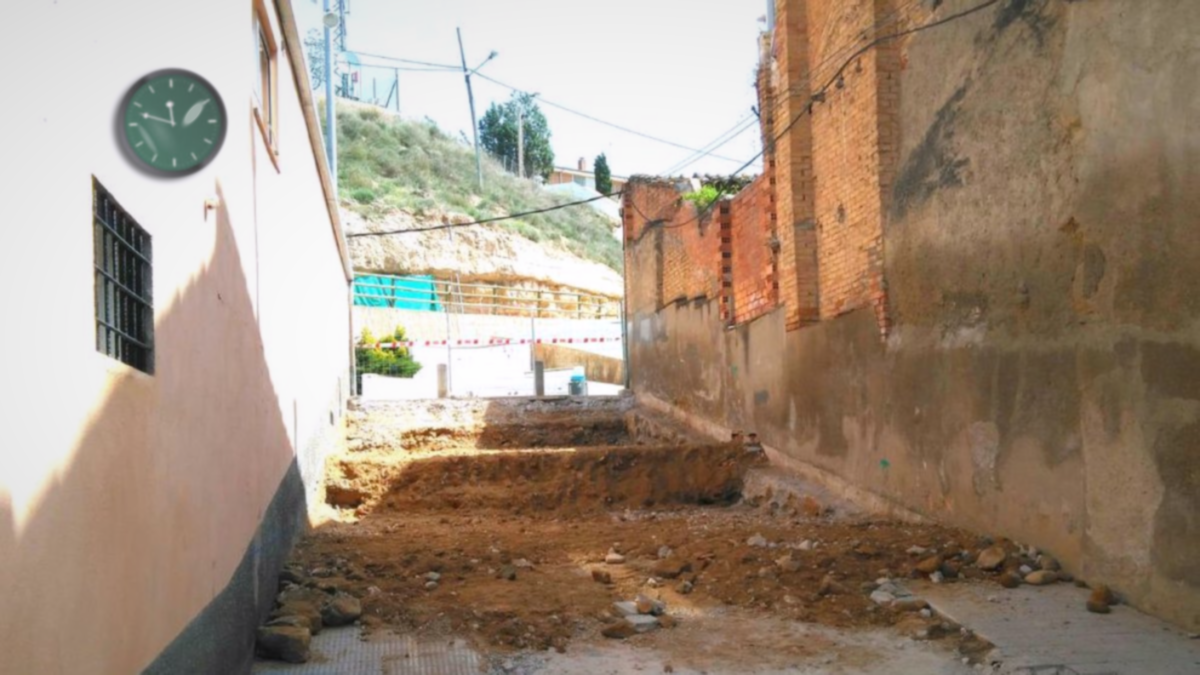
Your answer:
11:48
